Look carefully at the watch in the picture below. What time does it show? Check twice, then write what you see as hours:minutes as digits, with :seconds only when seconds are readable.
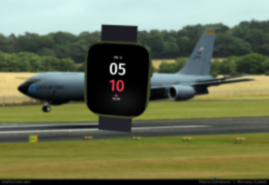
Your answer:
5:10
